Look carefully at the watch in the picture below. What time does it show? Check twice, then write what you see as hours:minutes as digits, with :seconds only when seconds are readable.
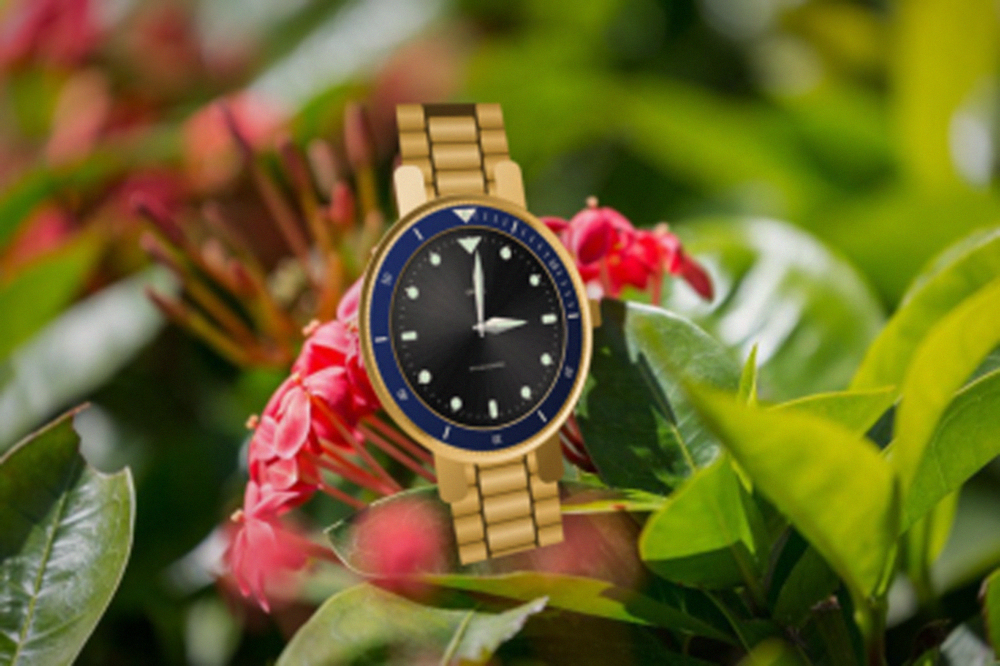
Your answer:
3:01
